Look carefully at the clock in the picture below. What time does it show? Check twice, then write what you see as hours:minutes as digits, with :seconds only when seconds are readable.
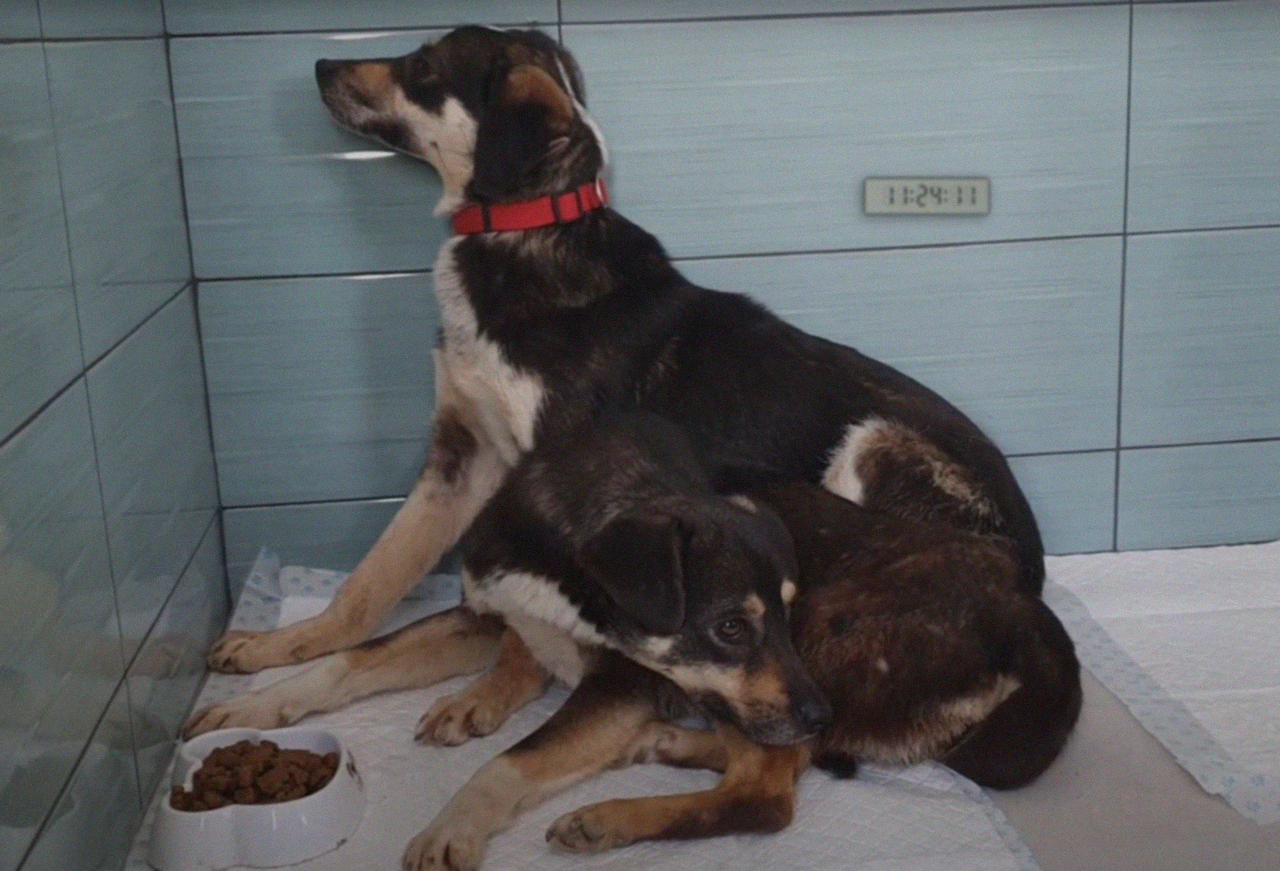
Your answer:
11:24:11
